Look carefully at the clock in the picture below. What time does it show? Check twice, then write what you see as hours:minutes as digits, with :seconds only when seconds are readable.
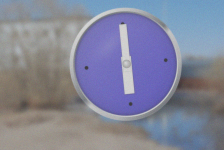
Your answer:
6:00
